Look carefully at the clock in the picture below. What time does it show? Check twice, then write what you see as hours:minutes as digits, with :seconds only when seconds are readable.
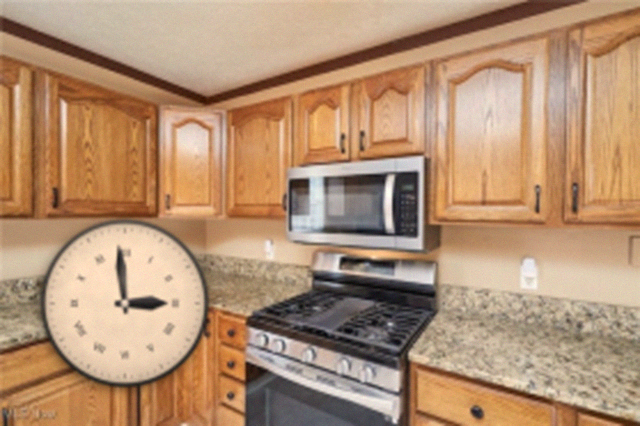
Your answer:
2:59
